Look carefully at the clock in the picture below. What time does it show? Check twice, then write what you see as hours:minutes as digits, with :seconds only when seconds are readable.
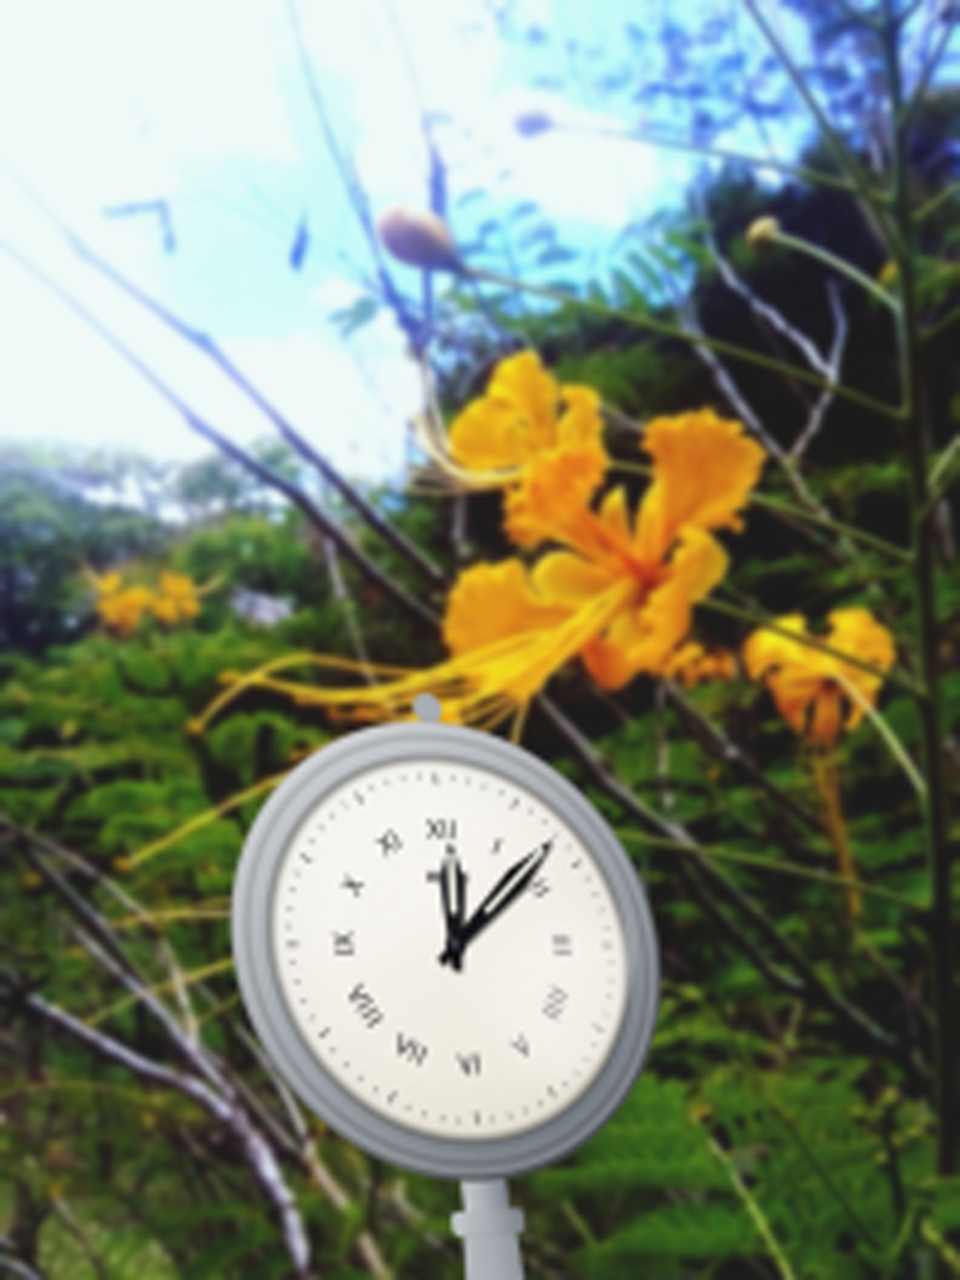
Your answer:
12:08
